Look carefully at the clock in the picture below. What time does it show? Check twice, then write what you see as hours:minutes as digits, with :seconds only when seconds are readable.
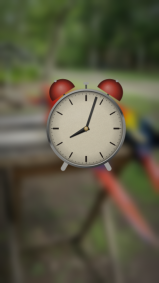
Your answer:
8:03
